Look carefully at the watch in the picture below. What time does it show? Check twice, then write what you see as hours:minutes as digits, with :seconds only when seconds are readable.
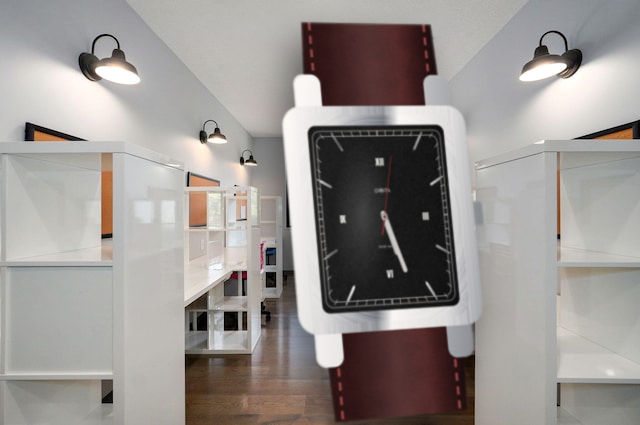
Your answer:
5:27:02
